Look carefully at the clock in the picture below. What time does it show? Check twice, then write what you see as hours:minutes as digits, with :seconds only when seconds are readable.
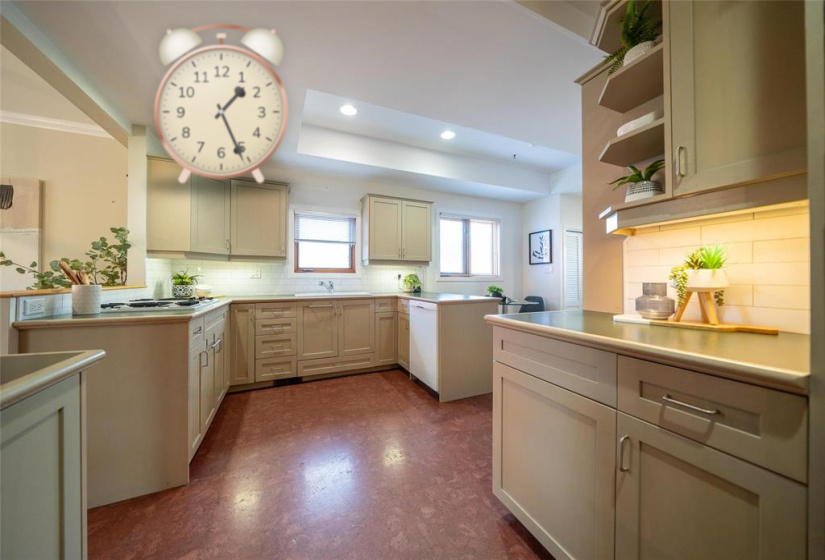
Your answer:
1:26
